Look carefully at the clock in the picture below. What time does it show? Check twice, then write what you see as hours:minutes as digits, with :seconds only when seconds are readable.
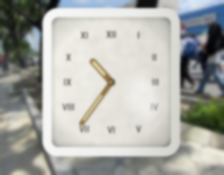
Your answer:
10:36
